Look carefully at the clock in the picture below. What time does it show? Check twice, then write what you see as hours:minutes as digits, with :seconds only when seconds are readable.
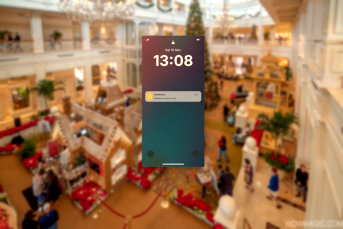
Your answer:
13:08
